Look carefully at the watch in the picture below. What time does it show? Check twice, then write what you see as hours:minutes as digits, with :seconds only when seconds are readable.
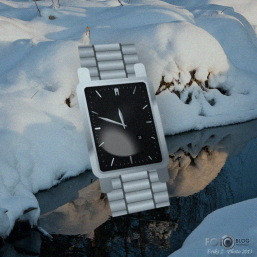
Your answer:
11:49
